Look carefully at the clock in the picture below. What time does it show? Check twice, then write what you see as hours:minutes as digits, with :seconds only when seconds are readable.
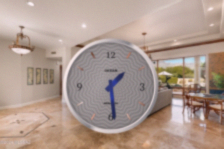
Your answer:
1:29
